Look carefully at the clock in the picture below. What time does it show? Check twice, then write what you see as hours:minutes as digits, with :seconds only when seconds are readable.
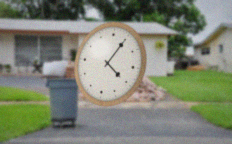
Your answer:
4:05
